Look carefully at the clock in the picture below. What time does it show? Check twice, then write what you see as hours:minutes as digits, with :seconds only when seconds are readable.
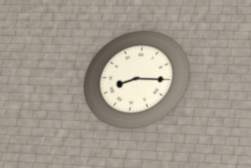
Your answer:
8:15
